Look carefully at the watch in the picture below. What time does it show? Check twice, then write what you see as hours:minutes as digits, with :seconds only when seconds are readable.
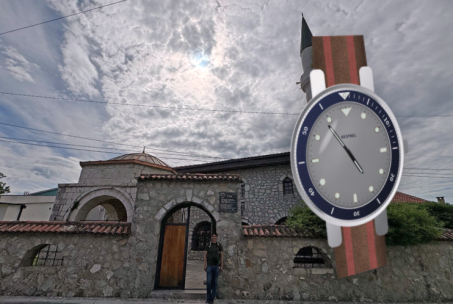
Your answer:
4:54
